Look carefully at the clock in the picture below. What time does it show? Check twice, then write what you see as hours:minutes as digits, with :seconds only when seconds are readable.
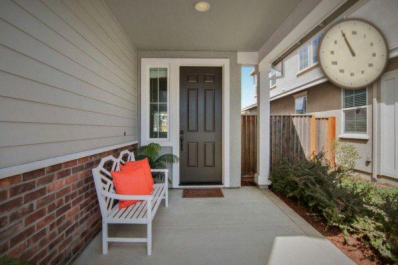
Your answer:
10:55
